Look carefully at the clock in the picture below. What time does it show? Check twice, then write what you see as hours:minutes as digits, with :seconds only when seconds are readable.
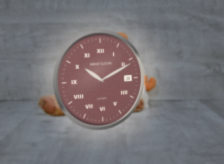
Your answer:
10:11
